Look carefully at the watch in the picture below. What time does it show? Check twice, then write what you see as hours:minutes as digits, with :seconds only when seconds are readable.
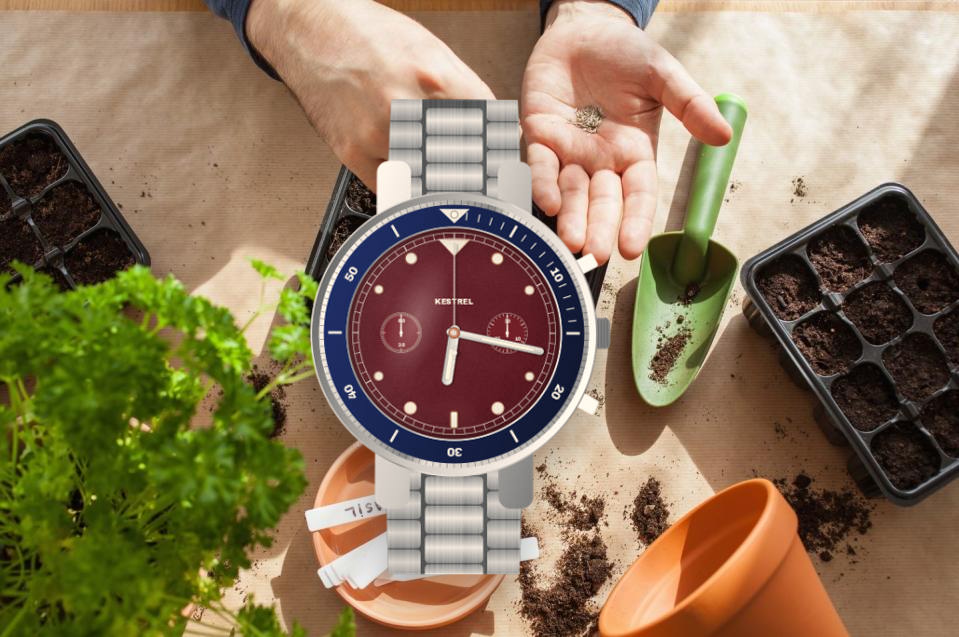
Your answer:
6:17
